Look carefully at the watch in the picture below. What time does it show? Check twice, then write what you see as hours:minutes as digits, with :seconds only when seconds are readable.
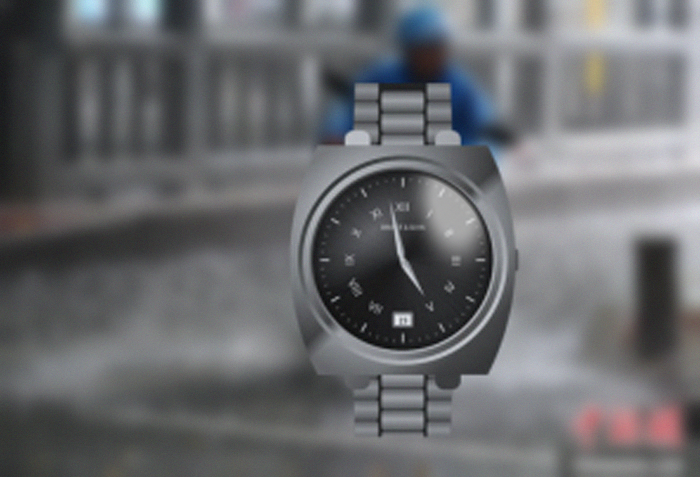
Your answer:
4:58
